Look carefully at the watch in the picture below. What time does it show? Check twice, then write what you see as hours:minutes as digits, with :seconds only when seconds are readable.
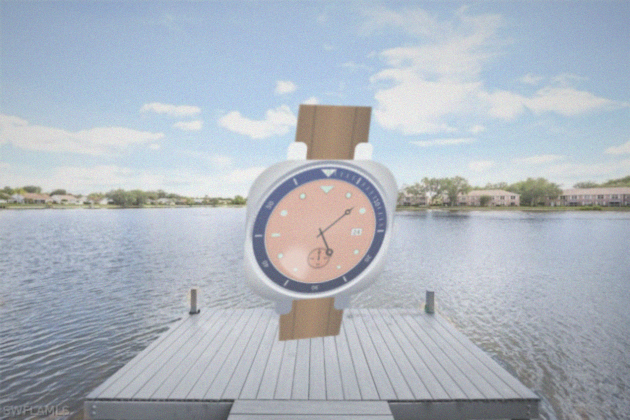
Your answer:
5:08
